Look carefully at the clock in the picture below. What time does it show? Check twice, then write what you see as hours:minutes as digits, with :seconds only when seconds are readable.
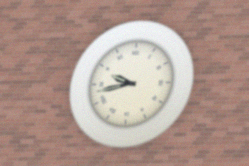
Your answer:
9:43
